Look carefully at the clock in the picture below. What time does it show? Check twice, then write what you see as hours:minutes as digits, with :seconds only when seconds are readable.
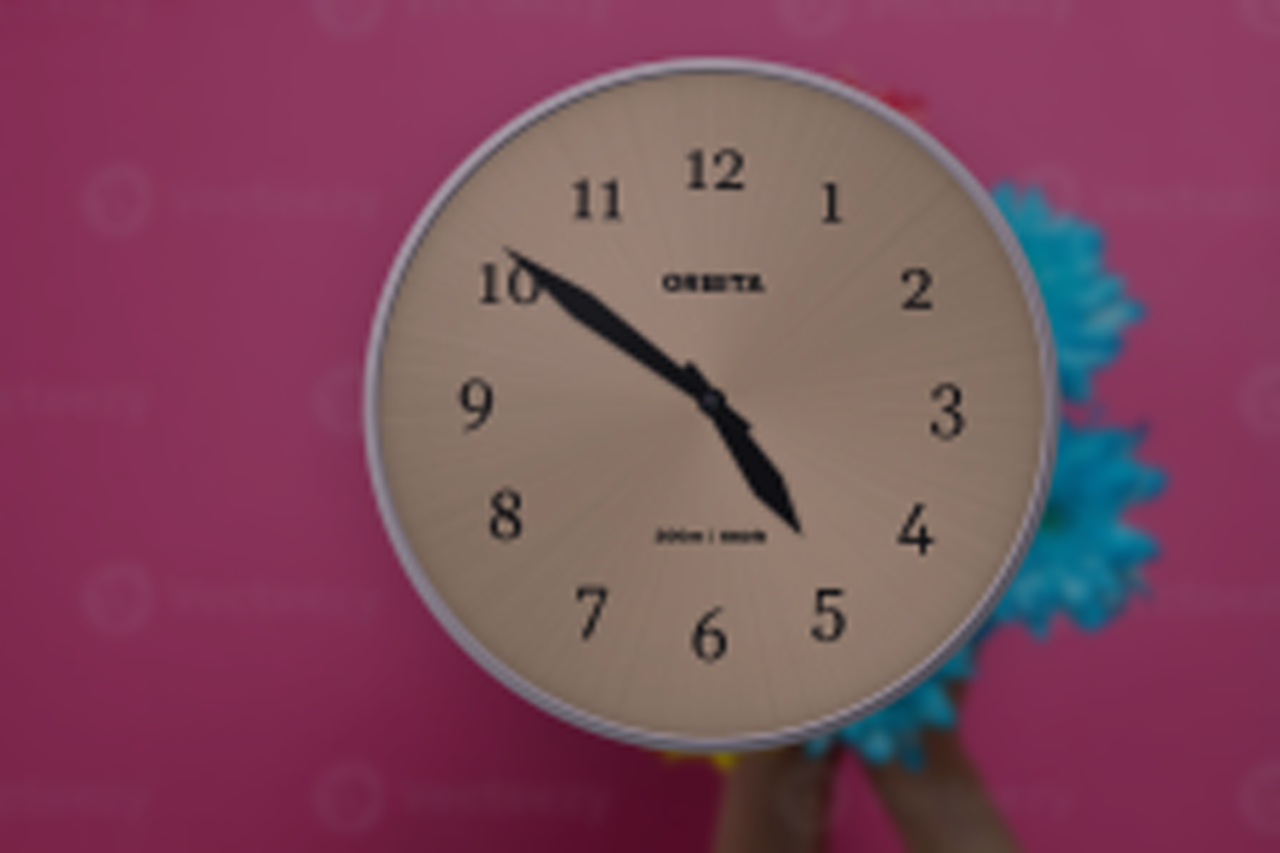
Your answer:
4:51
